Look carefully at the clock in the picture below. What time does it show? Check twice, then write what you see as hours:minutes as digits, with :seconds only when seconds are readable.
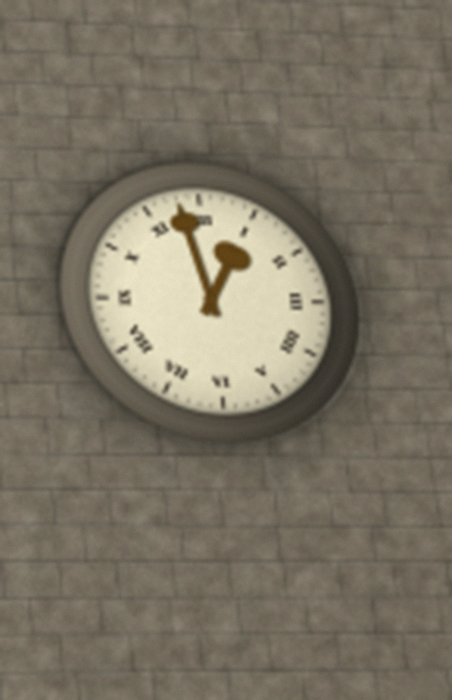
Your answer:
12:58
